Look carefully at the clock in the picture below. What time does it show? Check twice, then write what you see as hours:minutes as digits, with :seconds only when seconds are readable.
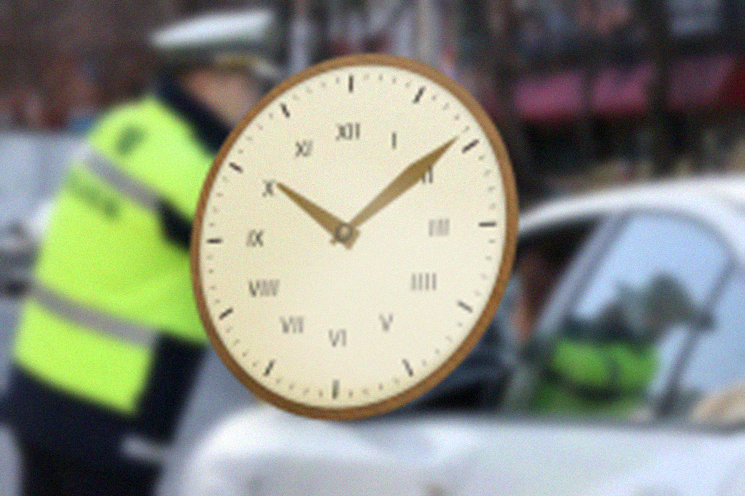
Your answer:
10:09
